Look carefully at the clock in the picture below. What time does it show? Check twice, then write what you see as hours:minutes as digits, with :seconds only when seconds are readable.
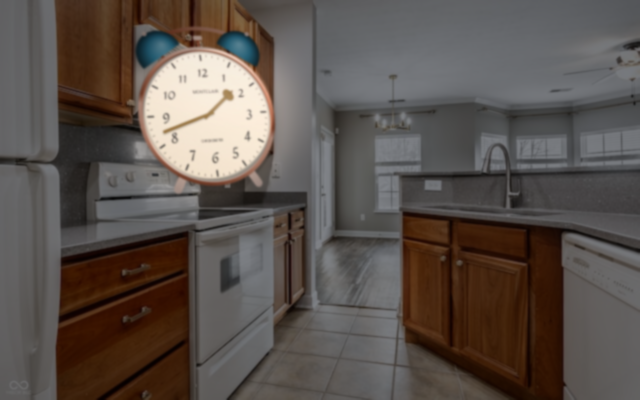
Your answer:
1:42
